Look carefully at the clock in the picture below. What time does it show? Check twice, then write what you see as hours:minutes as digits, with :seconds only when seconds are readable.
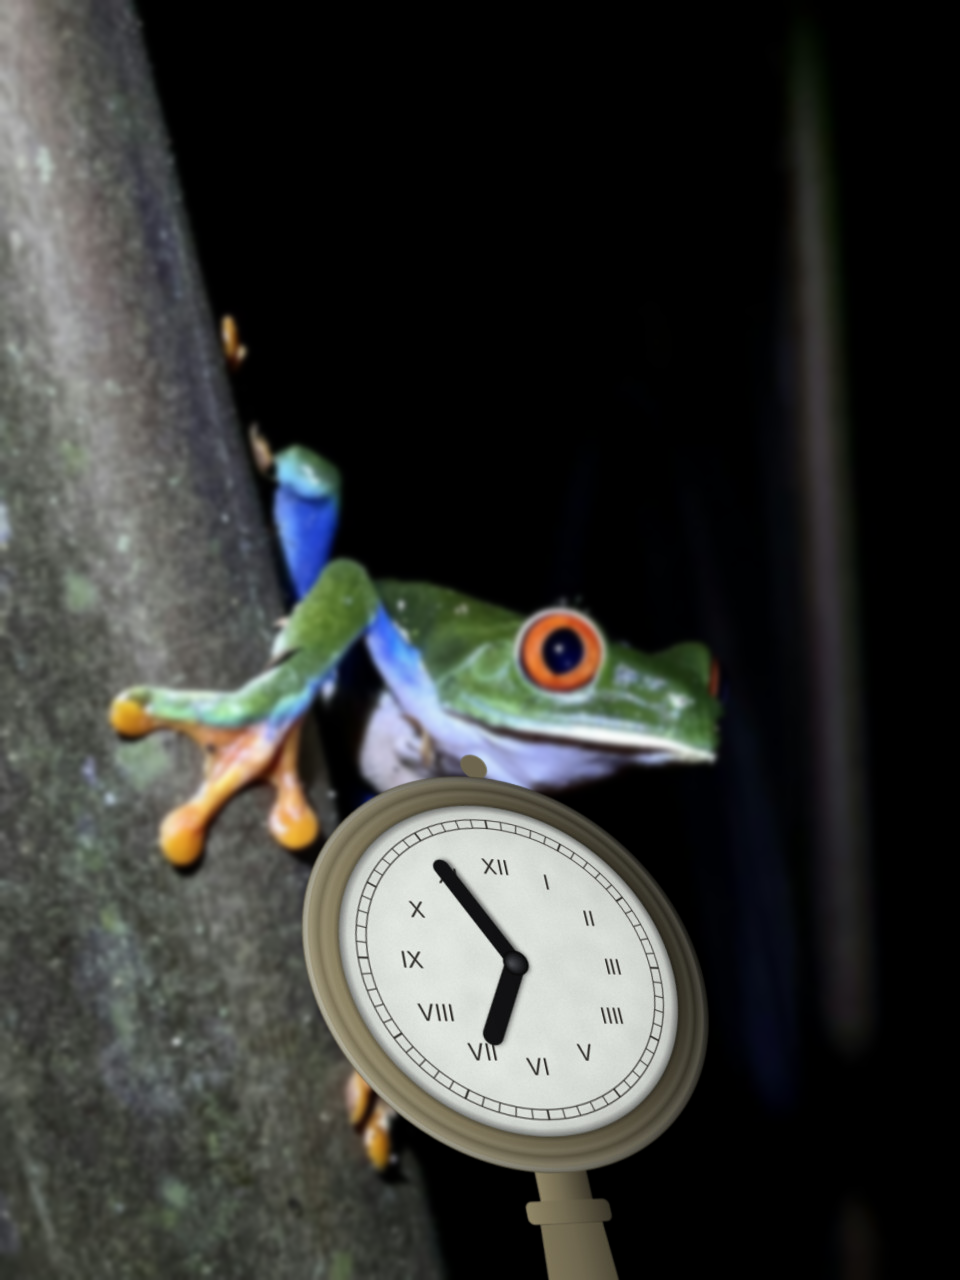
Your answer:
6:55
